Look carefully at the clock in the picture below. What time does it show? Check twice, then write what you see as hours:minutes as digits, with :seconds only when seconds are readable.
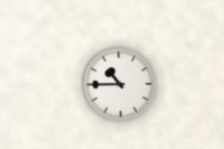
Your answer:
10:45
